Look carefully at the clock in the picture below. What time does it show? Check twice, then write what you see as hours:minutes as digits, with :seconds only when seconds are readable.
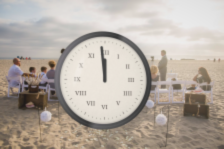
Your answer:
11:59
